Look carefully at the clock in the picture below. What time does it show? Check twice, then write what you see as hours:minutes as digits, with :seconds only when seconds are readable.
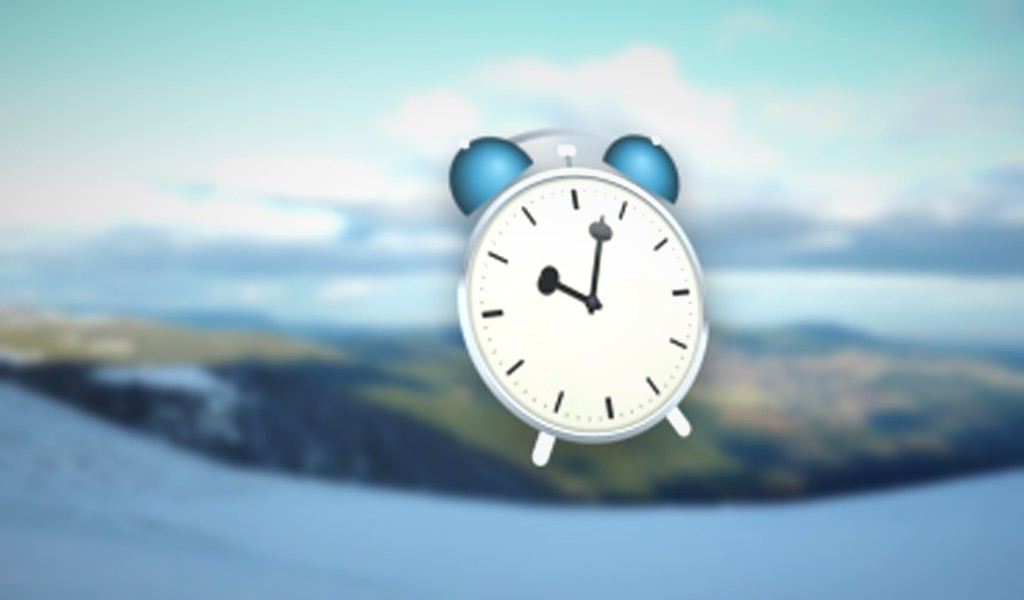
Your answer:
10:03
